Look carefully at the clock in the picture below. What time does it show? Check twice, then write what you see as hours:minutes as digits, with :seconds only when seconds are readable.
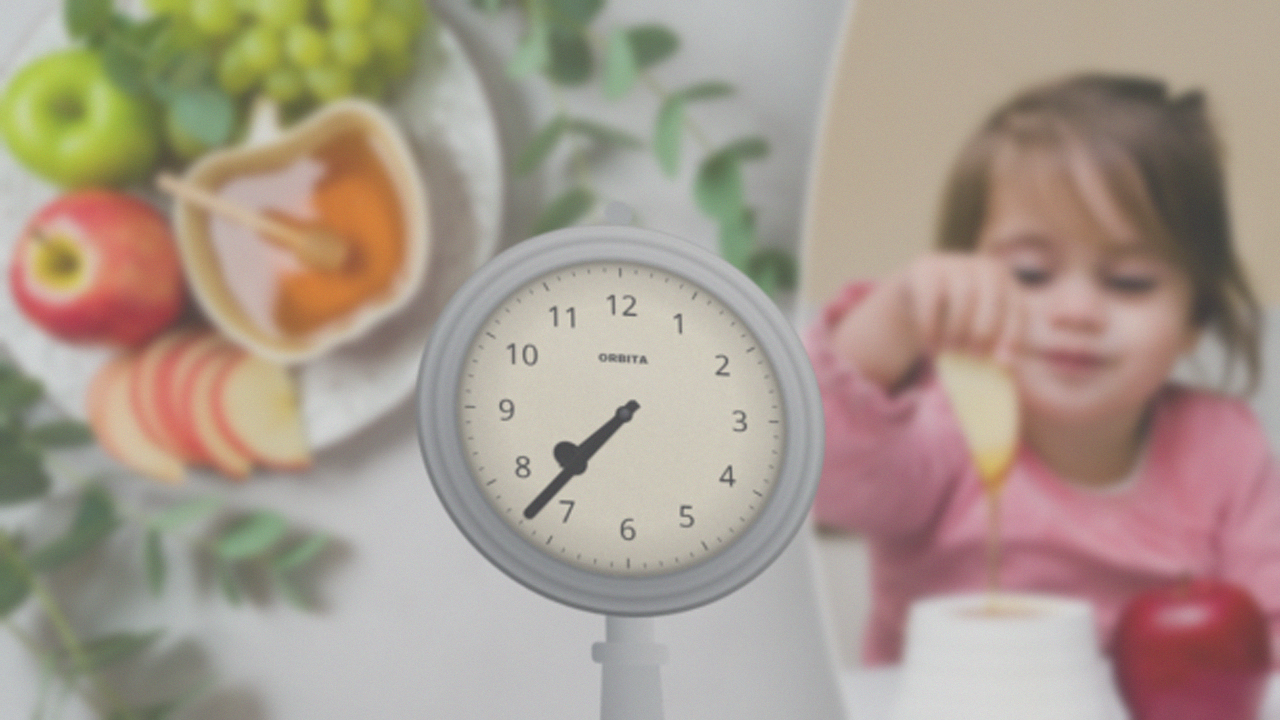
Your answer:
7:37
